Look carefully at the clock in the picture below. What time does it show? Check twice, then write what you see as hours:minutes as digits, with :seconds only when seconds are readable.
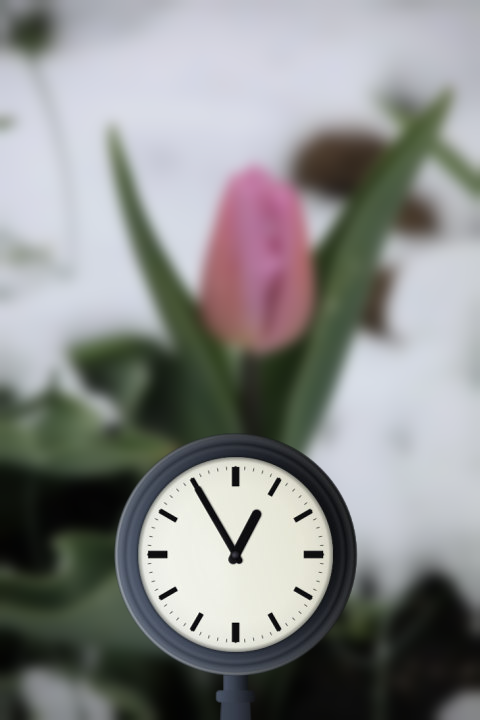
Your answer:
12:55
